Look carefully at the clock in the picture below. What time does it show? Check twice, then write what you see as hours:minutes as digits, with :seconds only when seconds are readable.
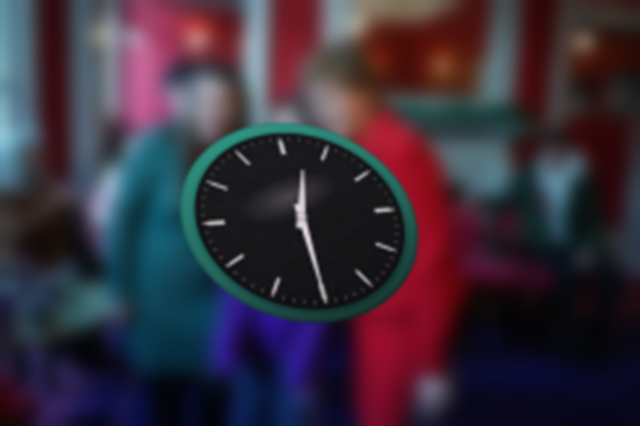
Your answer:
12:30
